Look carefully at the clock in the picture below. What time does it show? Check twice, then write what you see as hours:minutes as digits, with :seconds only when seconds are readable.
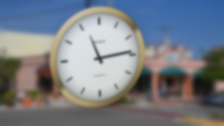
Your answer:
11:14
